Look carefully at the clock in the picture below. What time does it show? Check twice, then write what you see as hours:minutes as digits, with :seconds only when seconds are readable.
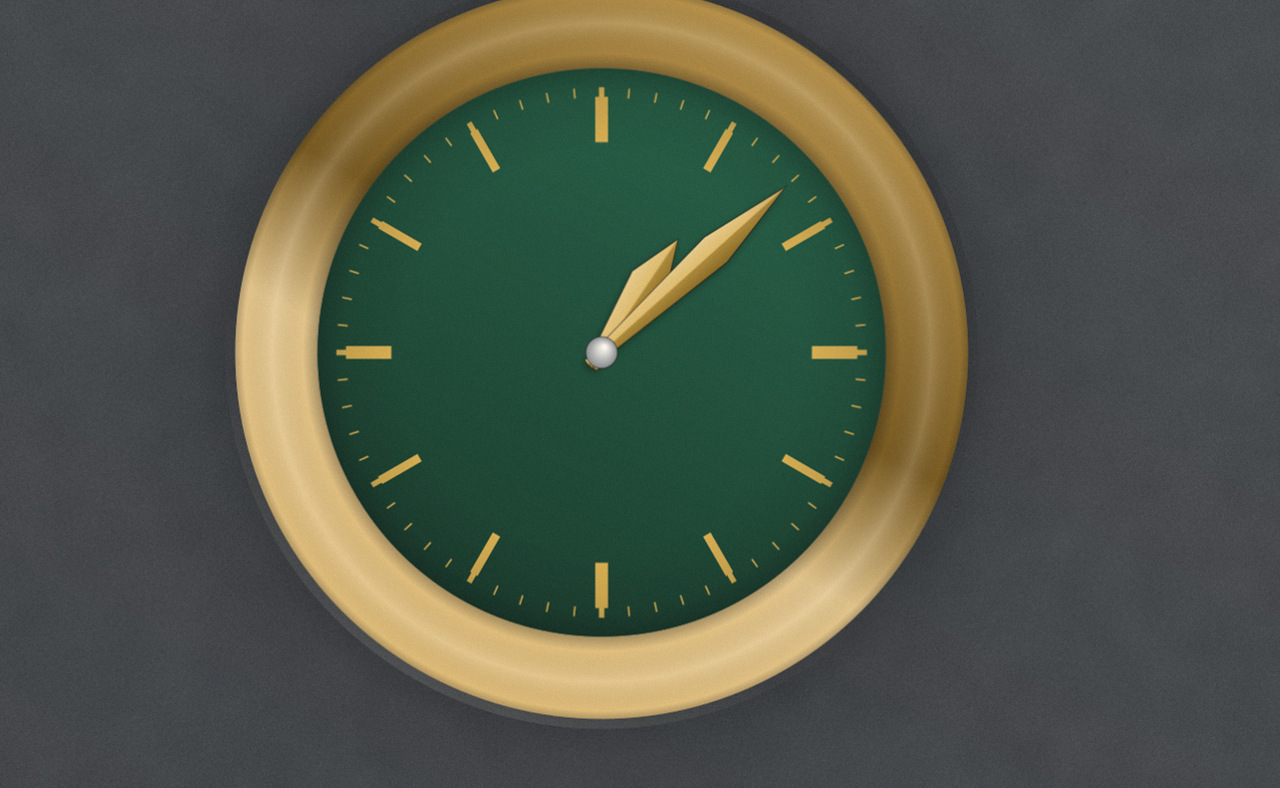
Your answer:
1:08
